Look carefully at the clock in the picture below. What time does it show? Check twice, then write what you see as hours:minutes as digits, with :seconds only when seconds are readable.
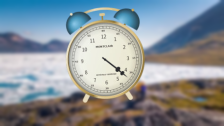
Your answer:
4:22
